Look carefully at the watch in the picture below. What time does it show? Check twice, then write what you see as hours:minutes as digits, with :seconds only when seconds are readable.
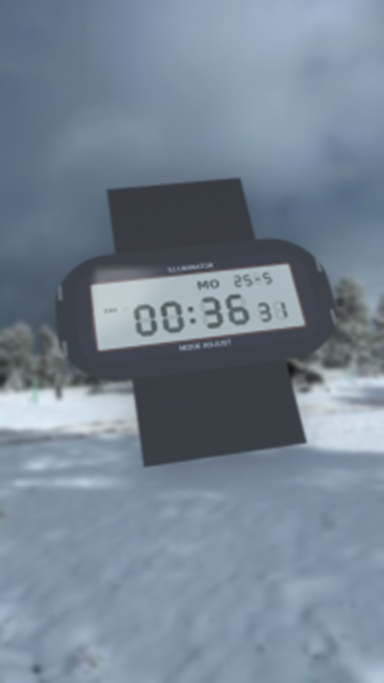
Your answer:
0:36:31
